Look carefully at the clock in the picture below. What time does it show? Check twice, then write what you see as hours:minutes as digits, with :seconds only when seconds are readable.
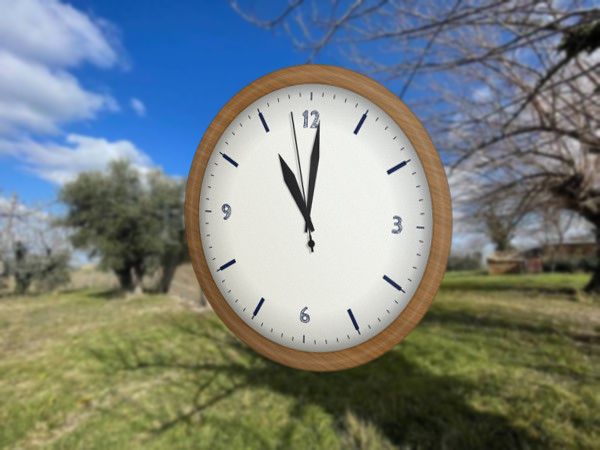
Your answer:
11:00:58
